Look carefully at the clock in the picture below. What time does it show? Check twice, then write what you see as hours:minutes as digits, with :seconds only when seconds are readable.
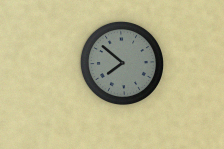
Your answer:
7:52
